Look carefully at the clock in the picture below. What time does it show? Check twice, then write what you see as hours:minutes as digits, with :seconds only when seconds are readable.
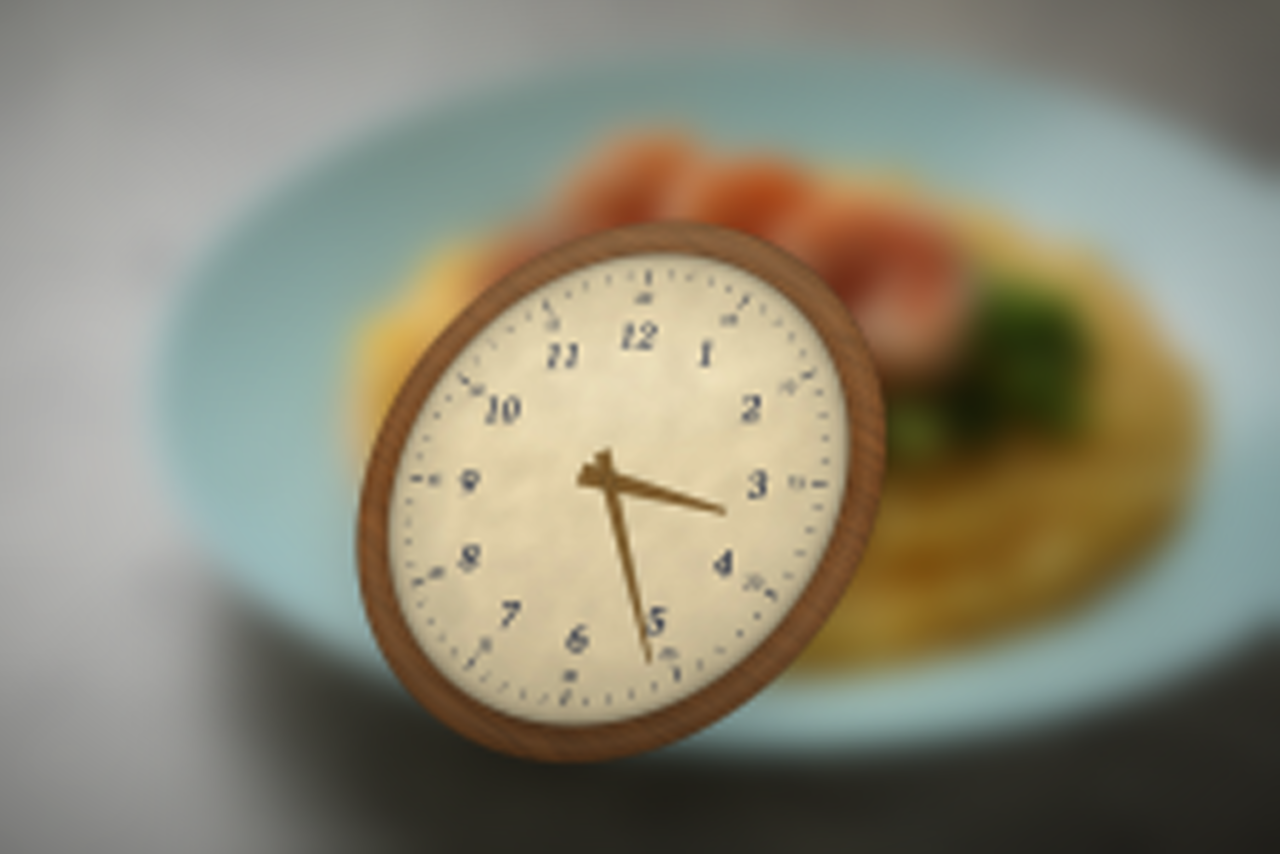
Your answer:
3:26
